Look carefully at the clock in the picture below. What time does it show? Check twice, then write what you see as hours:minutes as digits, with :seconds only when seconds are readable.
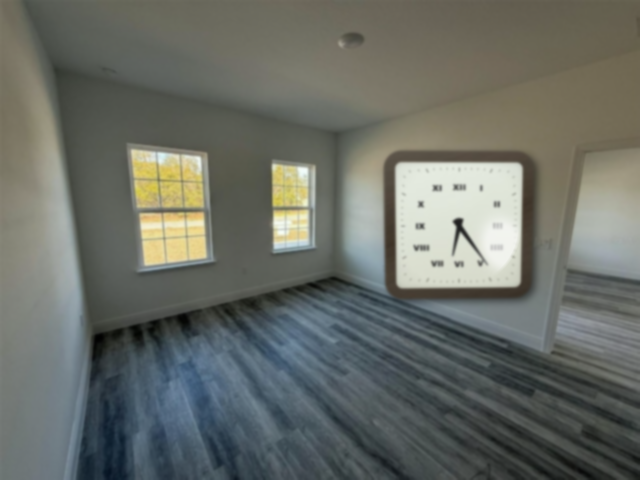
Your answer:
6:24
